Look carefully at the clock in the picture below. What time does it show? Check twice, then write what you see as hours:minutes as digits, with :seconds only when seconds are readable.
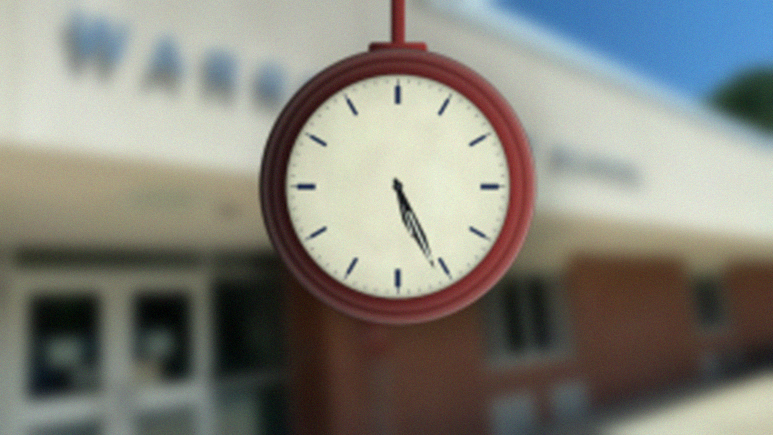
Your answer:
5:26
